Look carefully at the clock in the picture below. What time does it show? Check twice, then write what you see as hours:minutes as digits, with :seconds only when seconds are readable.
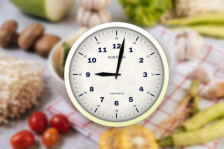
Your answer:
9:02
